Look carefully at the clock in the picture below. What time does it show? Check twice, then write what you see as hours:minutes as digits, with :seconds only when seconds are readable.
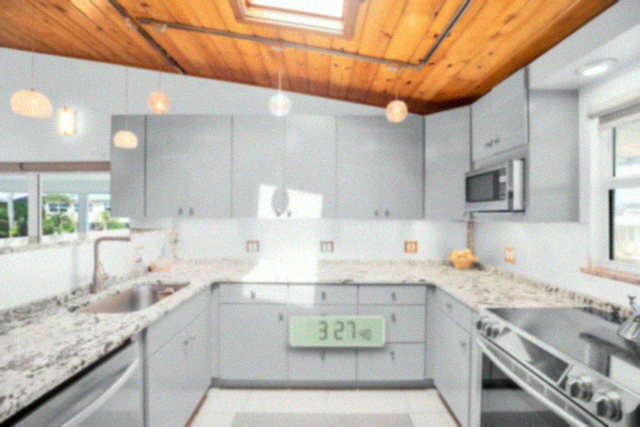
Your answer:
3:27
